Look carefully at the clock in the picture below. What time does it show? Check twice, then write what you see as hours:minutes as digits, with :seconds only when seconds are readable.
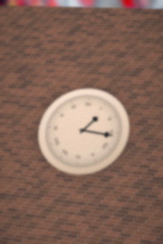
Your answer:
1:16
